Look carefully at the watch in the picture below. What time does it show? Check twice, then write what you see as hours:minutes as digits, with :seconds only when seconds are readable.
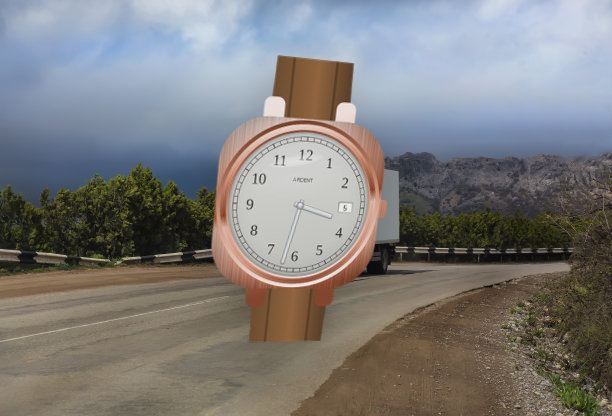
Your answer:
3:32
